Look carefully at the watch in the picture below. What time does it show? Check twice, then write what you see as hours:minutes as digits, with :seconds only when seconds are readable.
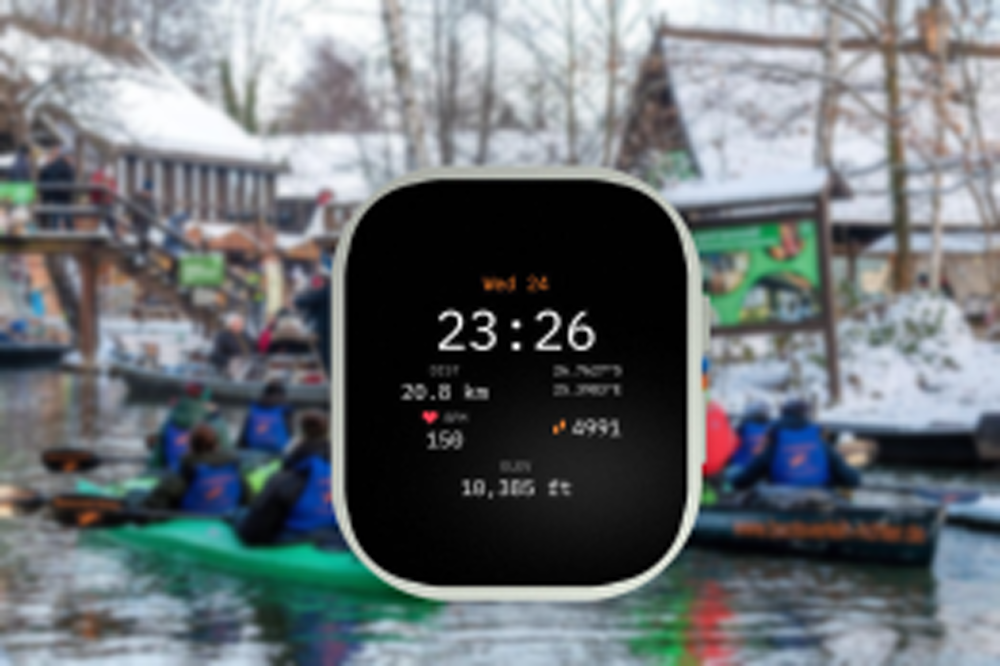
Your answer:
23:26
